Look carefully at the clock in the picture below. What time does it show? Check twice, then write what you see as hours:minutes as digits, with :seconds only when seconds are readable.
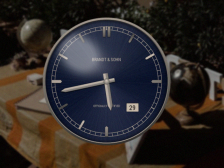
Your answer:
5:43
